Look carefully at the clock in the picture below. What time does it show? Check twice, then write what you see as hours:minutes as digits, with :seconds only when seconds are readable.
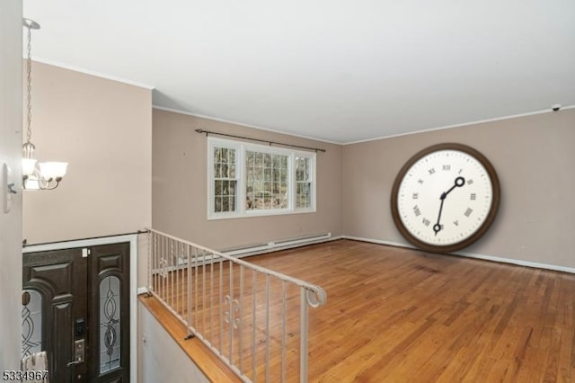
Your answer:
1:31
